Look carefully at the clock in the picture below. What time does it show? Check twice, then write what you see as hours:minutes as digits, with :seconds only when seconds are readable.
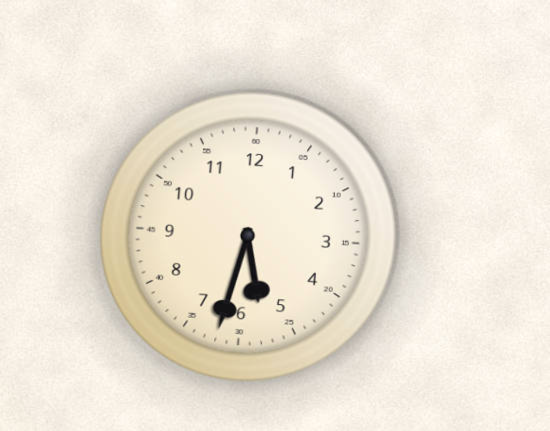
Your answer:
5:32
